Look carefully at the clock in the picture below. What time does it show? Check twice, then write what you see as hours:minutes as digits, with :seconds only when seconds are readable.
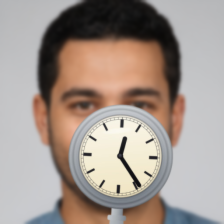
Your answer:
12:24
